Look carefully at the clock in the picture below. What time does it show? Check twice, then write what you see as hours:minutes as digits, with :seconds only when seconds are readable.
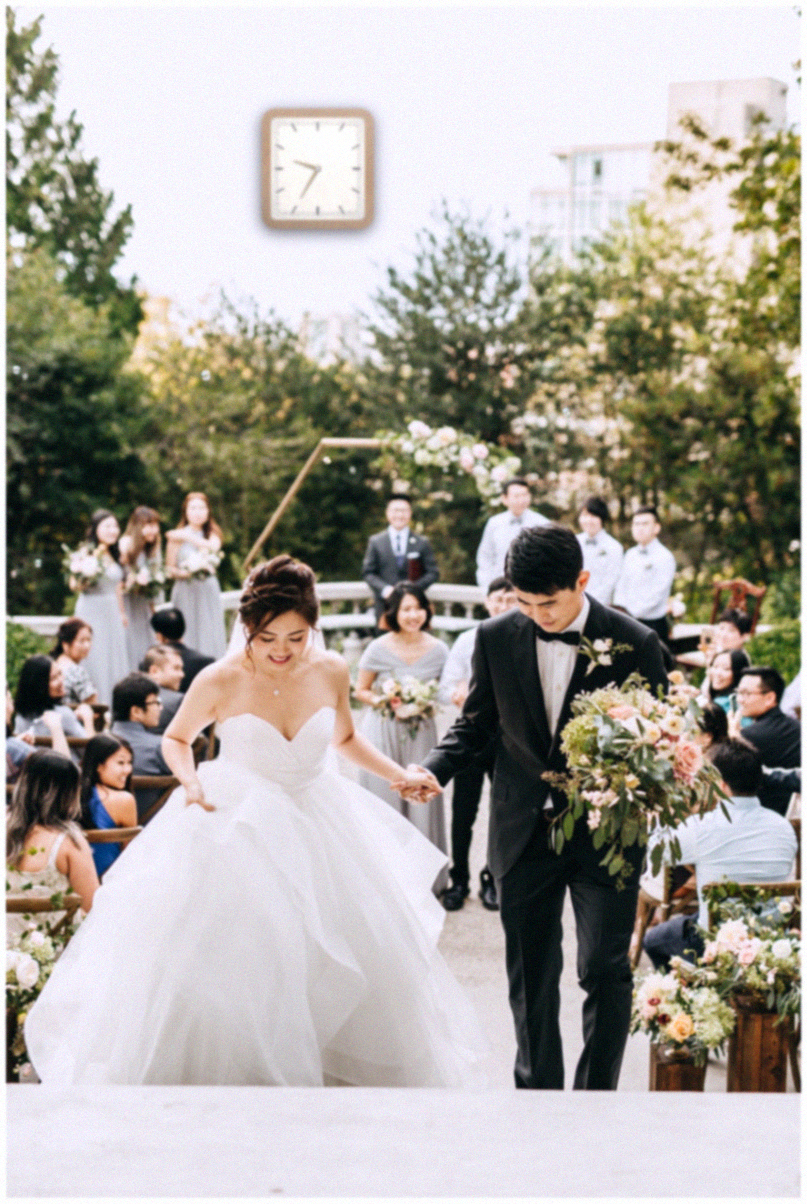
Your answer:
9:35
